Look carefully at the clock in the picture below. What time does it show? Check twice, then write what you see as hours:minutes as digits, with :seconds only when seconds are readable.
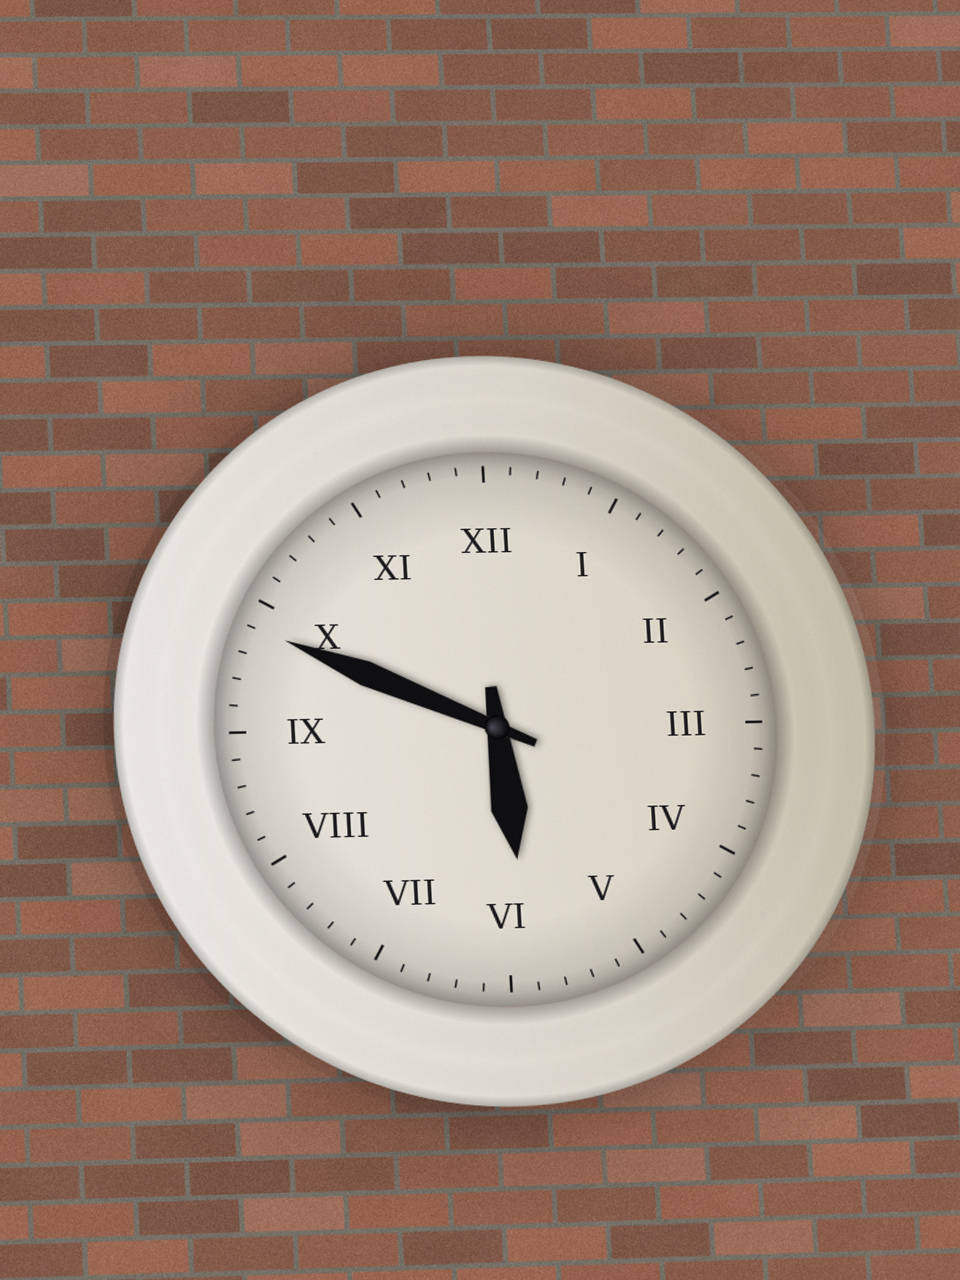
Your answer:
5:49
